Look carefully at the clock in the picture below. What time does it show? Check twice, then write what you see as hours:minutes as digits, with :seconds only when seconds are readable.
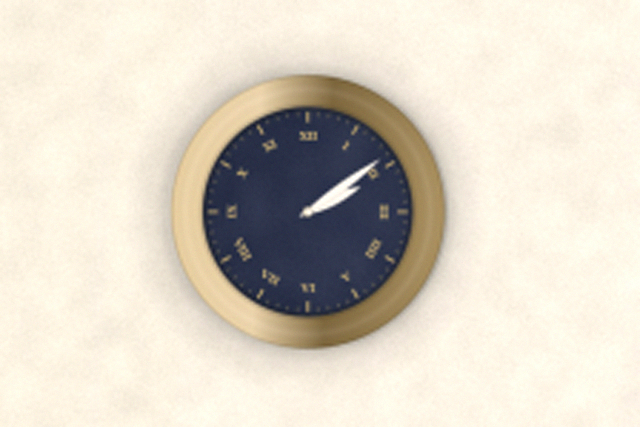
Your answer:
2:09
